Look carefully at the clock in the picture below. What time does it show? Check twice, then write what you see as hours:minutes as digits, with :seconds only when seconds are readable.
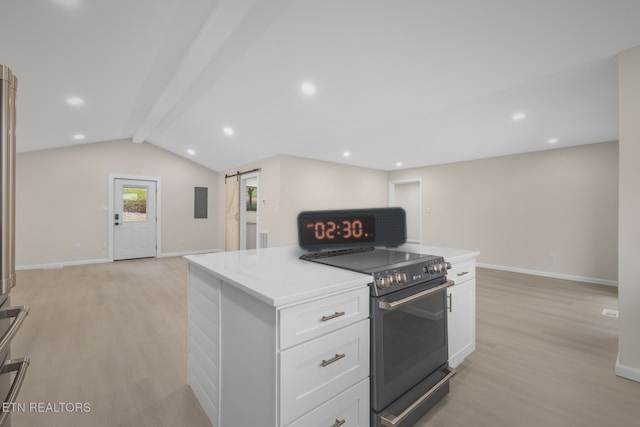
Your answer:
2:30
